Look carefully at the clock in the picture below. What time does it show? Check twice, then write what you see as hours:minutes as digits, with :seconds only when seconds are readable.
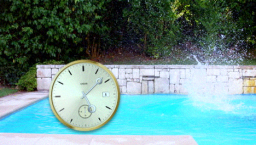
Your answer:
5:08
